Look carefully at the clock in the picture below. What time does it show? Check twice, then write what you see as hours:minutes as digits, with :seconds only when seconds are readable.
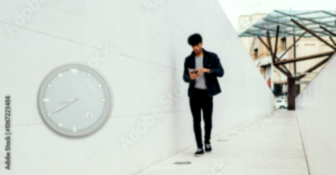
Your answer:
8:40
